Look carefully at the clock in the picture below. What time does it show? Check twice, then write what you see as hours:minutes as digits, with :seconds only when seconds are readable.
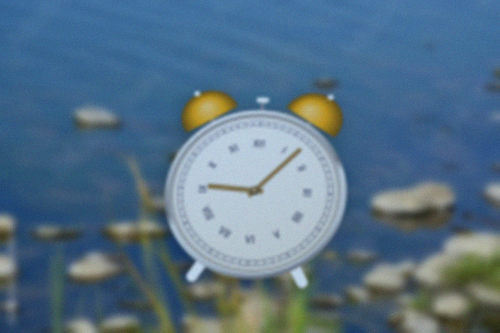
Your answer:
9:07
